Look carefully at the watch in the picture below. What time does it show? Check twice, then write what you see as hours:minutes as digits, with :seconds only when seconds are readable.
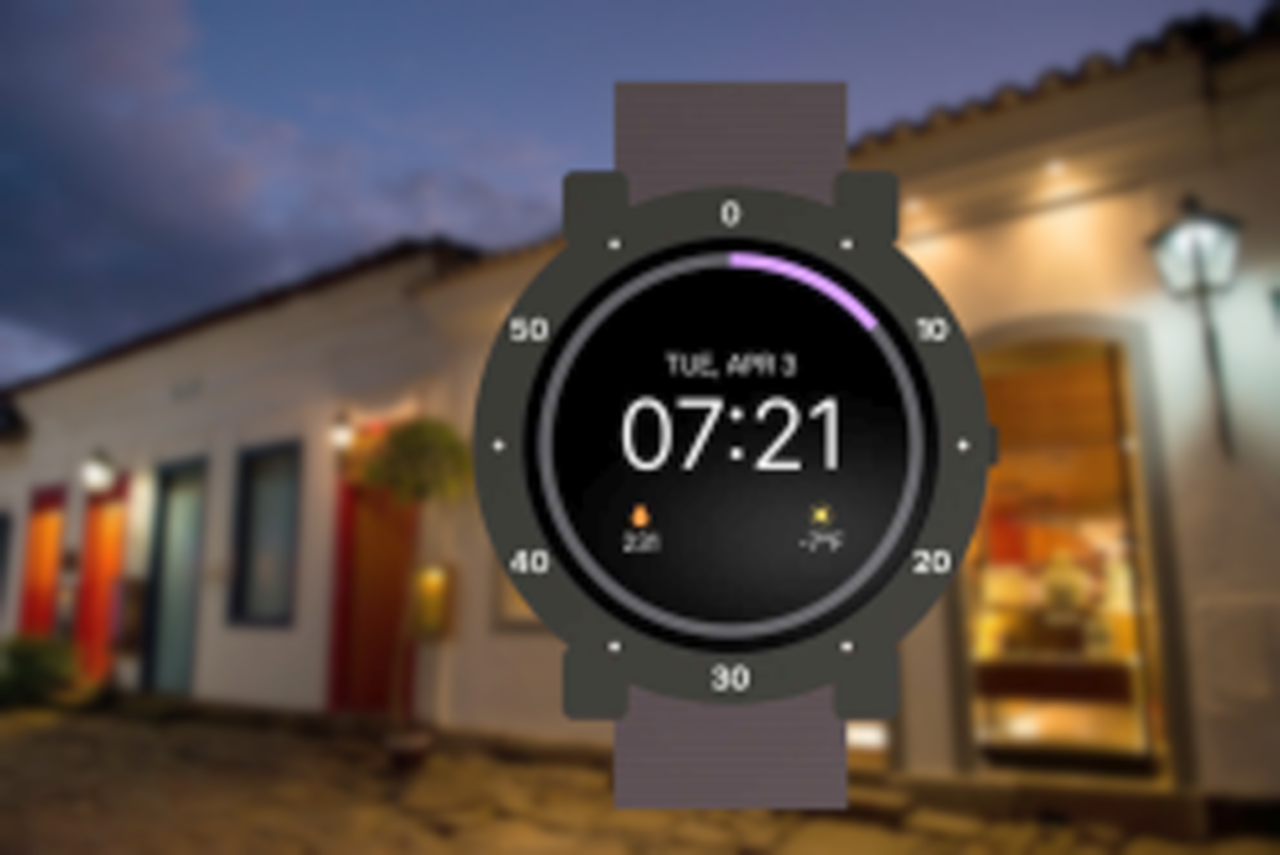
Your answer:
7:21
